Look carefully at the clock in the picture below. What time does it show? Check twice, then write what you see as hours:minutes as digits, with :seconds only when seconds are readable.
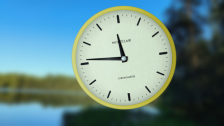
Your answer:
11:46
